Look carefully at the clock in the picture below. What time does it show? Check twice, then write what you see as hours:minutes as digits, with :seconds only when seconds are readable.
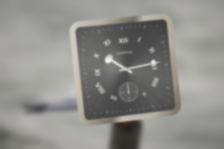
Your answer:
10:14
